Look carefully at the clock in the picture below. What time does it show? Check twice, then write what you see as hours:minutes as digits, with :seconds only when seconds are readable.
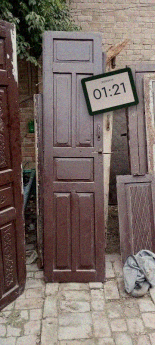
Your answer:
1:21
